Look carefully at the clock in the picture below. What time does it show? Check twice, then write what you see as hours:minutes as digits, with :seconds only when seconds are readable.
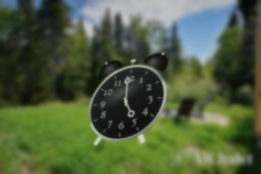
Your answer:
4:59
